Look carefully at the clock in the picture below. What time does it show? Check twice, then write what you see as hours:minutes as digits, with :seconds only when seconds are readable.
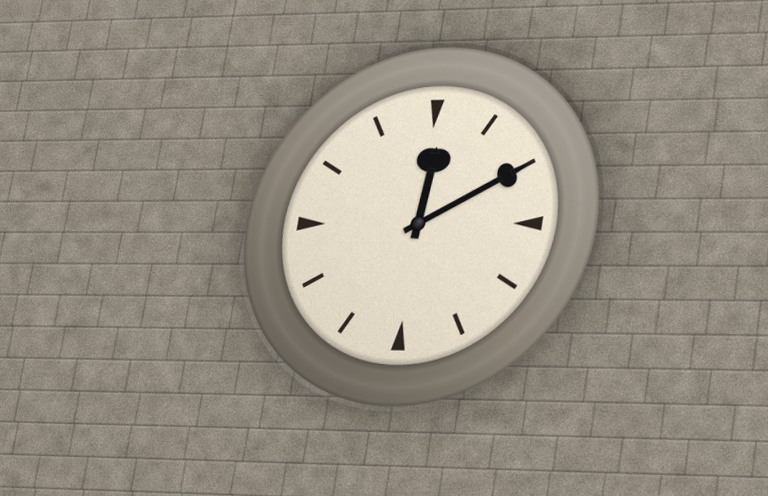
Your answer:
12:10
